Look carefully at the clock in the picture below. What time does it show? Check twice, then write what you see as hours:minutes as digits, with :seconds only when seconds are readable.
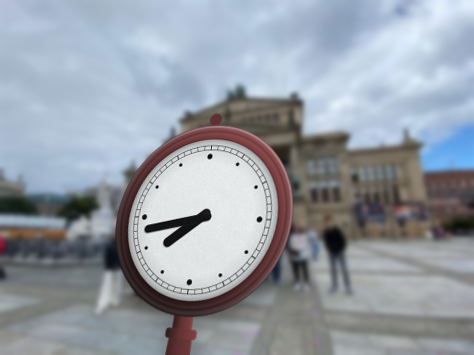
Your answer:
7:43
